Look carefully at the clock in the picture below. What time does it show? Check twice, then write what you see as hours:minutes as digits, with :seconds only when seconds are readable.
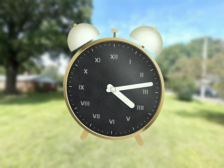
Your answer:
4:13
